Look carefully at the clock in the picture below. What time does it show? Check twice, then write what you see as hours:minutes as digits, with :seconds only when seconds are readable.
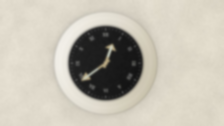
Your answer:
12:39
